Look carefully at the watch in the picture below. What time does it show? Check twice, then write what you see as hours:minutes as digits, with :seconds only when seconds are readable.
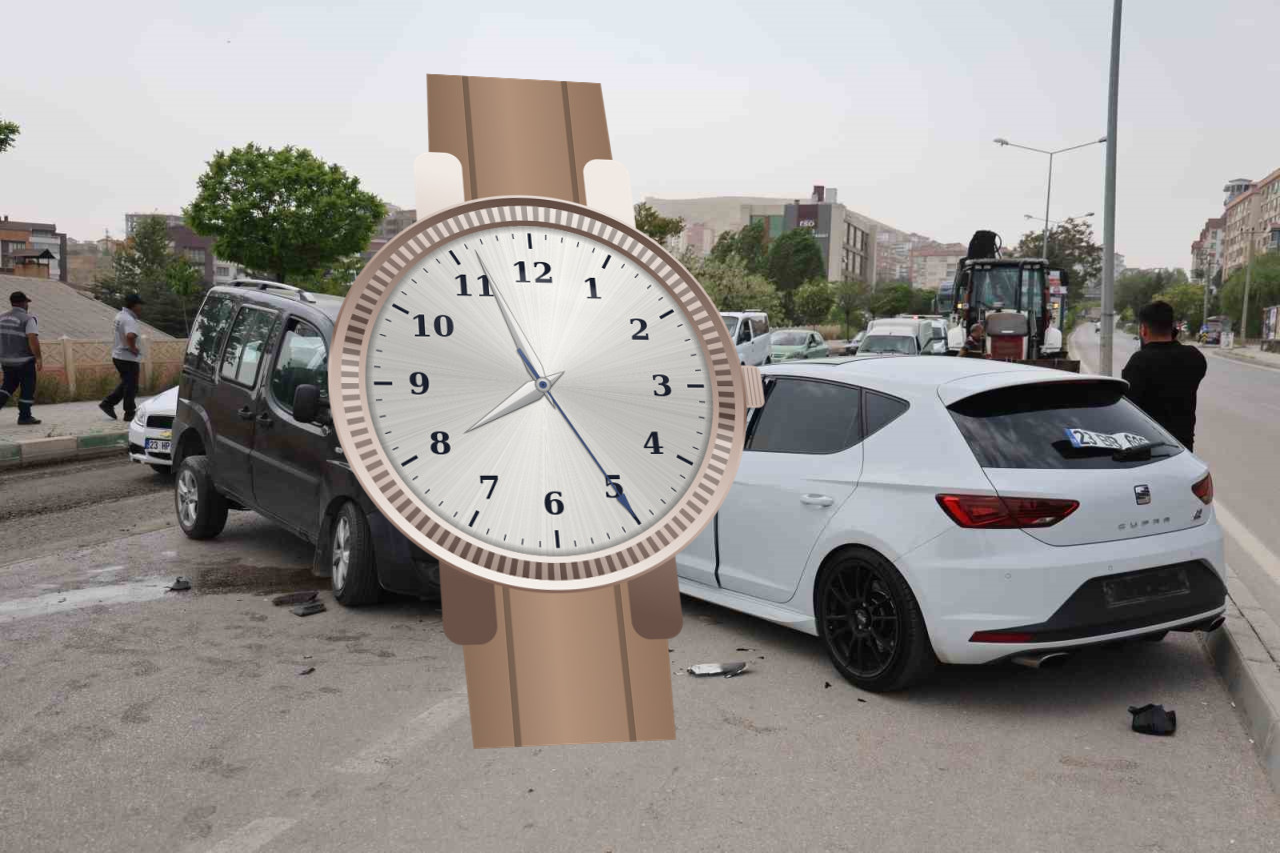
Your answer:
7:56:25
